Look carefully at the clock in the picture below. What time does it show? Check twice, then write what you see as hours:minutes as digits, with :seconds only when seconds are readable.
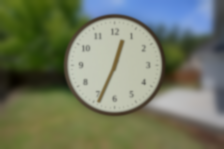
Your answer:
12:34
